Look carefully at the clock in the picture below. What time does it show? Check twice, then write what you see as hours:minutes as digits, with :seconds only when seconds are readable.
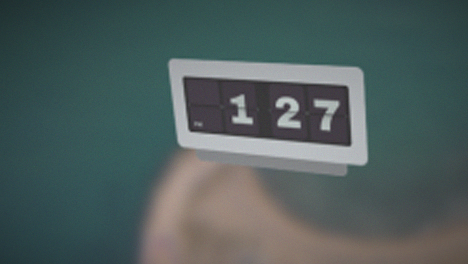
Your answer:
1:27
